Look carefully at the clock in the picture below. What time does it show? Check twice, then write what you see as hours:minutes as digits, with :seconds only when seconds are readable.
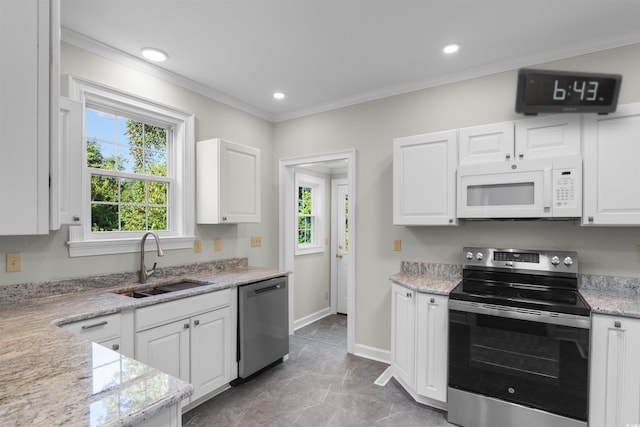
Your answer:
6:43
